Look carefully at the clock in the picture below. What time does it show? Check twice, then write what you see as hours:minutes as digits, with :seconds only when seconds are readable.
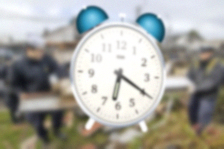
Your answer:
6:20
